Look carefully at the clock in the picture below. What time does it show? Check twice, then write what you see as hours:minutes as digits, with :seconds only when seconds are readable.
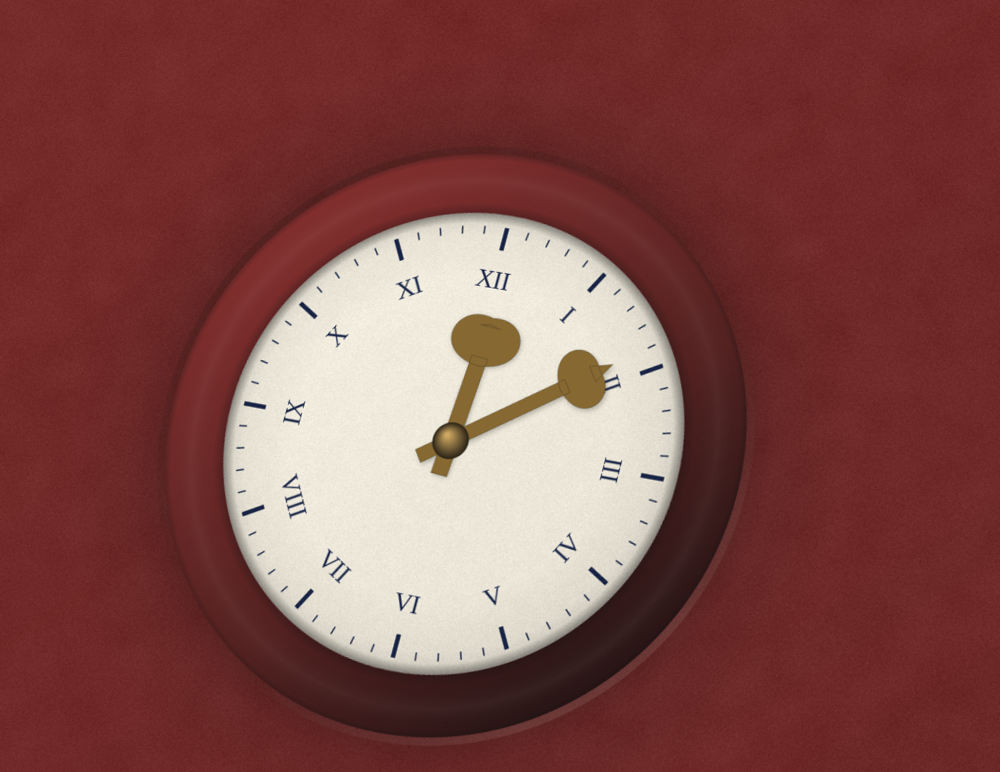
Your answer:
12:09
